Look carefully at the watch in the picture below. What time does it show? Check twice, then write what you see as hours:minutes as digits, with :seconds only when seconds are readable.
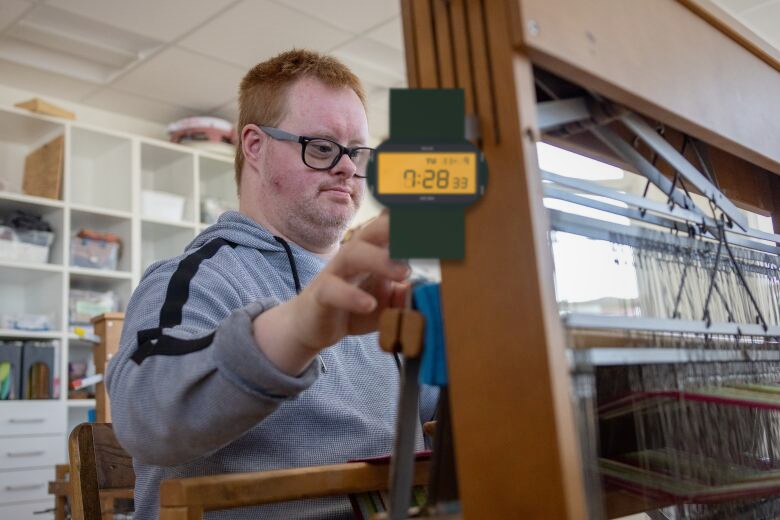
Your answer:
7:28
